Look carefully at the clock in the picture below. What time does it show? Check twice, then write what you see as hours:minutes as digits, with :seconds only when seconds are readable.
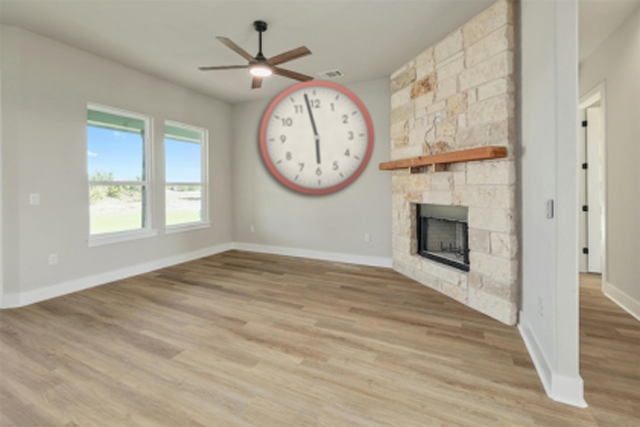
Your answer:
5:58
